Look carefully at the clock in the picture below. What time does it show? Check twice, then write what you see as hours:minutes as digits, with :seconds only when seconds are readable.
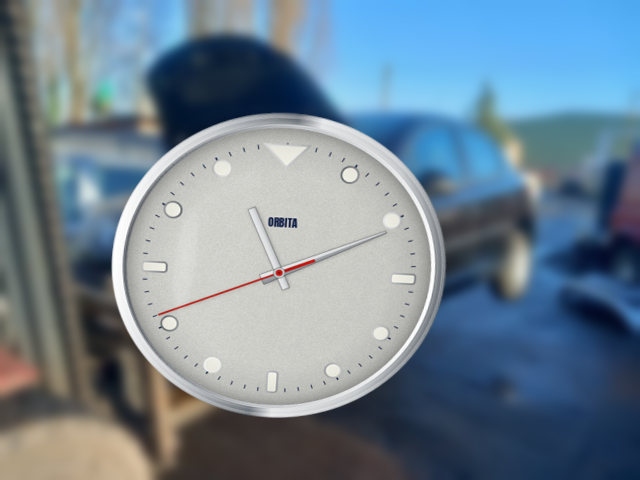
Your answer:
11:10:41
